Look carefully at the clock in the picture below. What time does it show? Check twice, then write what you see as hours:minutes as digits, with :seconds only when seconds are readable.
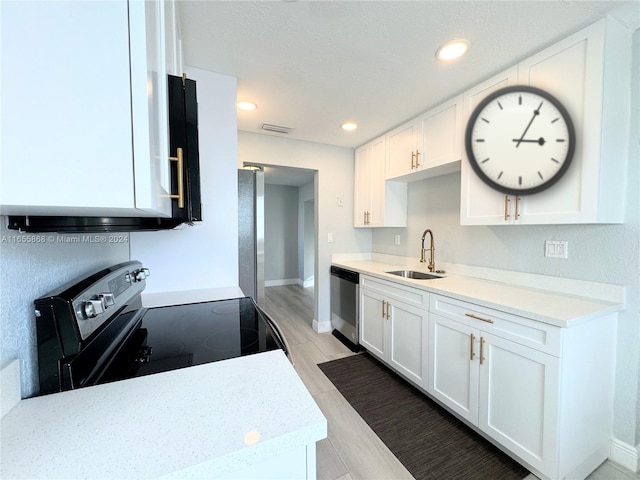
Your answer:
3:05
